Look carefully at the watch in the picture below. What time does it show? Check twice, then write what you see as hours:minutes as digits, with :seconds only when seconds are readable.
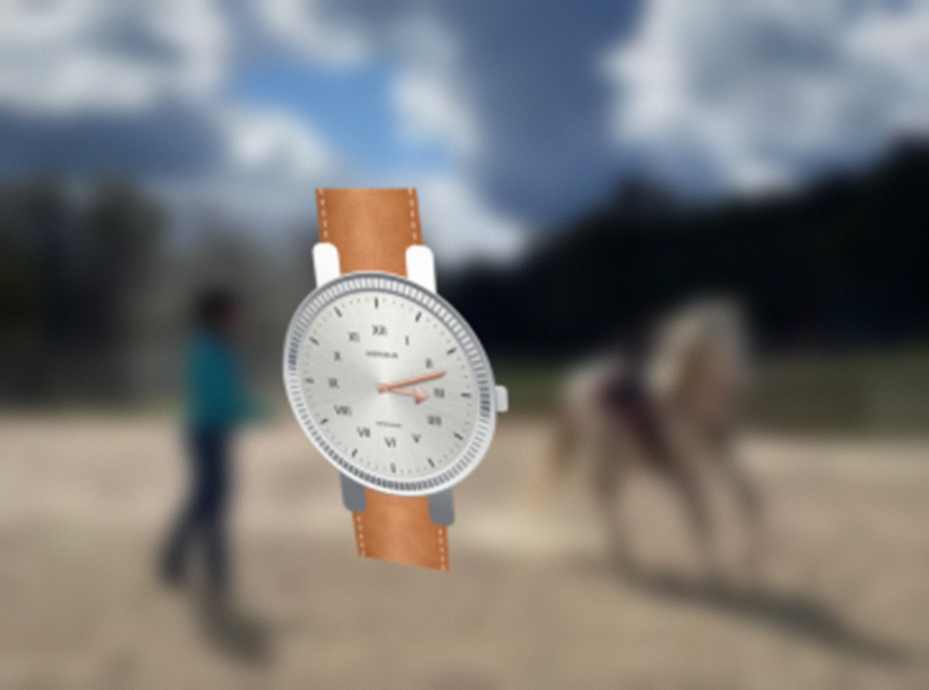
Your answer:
3:12
